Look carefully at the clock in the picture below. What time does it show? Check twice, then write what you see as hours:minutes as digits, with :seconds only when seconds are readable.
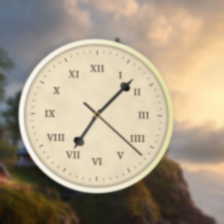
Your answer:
7:07:22
